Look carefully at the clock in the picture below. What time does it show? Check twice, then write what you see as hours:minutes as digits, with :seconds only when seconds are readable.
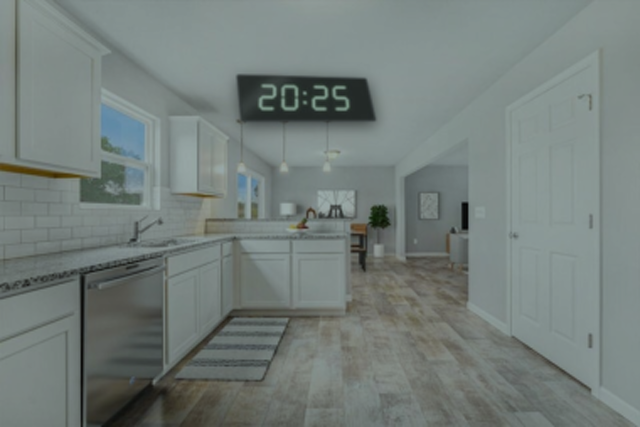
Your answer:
20:25
